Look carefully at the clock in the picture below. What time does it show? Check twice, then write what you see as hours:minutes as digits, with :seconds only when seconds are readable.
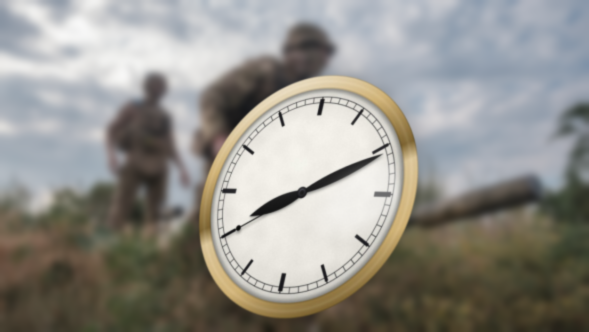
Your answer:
8:10:40
